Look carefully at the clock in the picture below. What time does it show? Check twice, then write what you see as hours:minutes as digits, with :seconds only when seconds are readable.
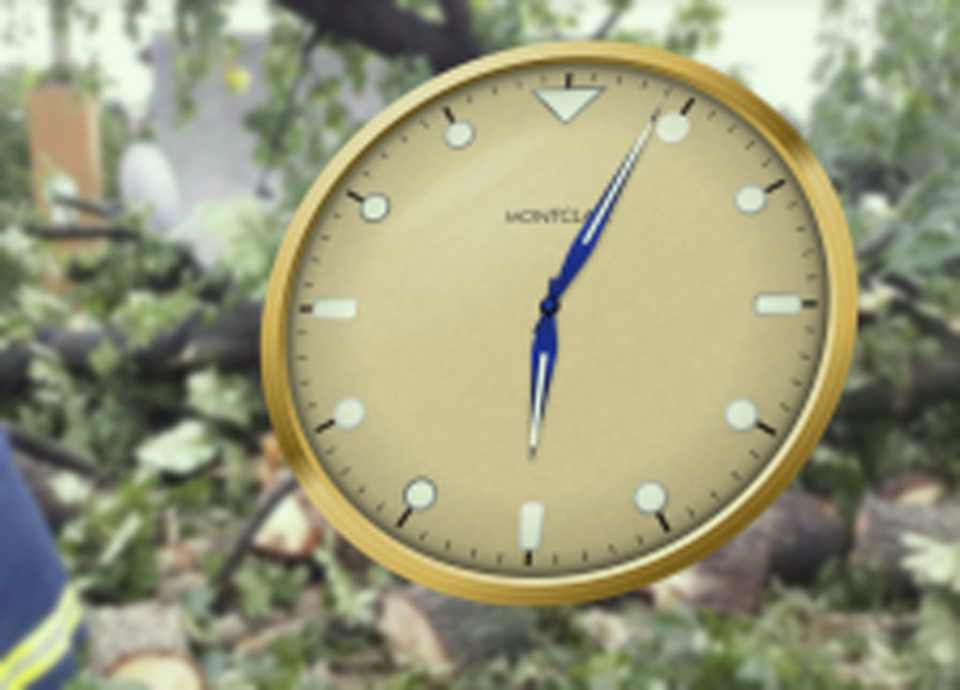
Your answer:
6:04
